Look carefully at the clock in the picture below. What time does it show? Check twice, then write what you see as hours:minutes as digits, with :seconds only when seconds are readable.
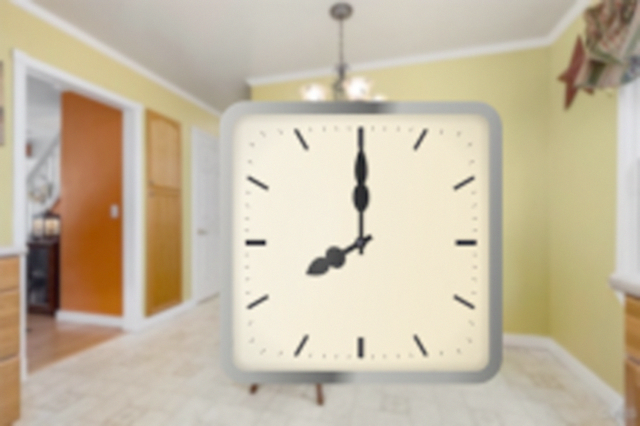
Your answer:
8:00
